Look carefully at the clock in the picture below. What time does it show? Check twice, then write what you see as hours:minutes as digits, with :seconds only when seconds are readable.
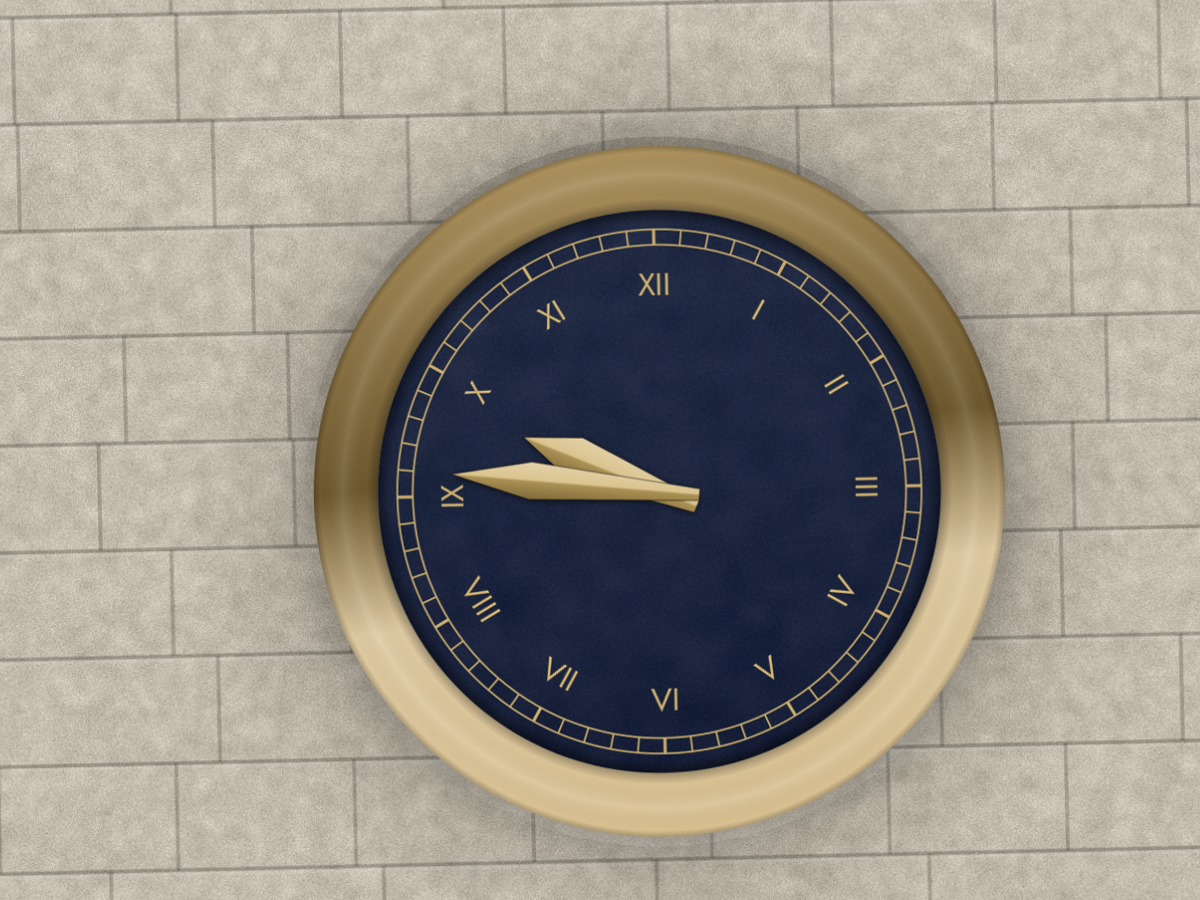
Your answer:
9:46
